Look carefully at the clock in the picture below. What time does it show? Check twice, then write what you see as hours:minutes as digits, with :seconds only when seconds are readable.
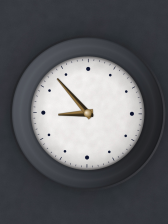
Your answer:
8:53
